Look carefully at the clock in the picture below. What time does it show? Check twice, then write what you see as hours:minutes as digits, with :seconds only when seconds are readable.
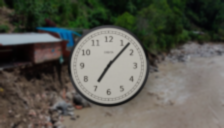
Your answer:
7:07
